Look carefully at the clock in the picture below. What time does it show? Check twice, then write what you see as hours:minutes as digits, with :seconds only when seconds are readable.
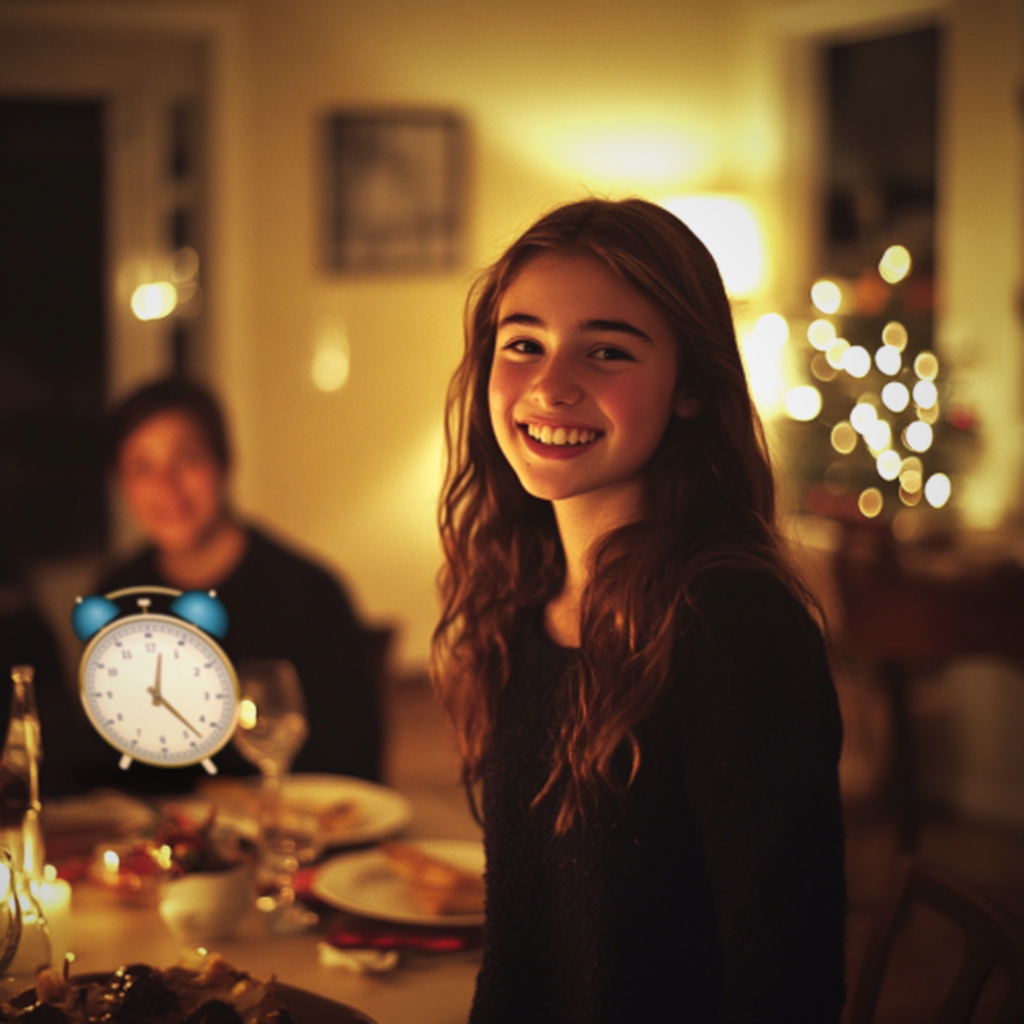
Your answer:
12:23
